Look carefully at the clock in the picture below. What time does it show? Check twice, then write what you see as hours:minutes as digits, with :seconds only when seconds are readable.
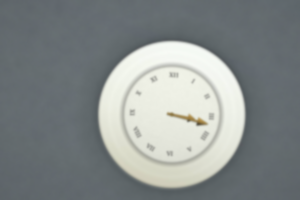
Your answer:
3:17
